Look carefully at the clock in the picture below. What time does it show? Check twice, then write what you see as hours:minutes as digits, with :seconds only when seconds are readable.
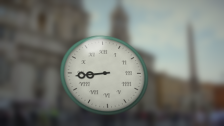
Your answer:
8:44
